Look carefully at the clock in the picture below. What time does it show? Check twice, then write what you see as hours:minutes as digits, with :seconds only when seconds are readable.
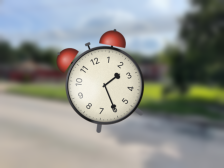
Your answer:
2:30
